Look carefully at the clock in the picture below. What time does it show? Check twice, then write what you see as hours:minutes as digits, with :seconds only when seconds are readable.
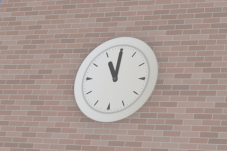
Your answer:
11:00
